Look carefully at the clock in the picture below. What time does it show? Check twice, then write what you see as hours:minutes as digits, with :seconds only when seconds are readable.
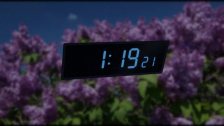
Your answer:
1:19:21
